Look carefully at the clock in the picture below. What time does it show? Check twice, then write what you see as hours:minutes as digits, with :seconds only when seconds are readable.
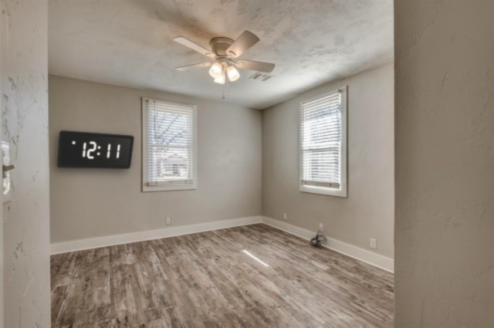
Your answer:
12:11
